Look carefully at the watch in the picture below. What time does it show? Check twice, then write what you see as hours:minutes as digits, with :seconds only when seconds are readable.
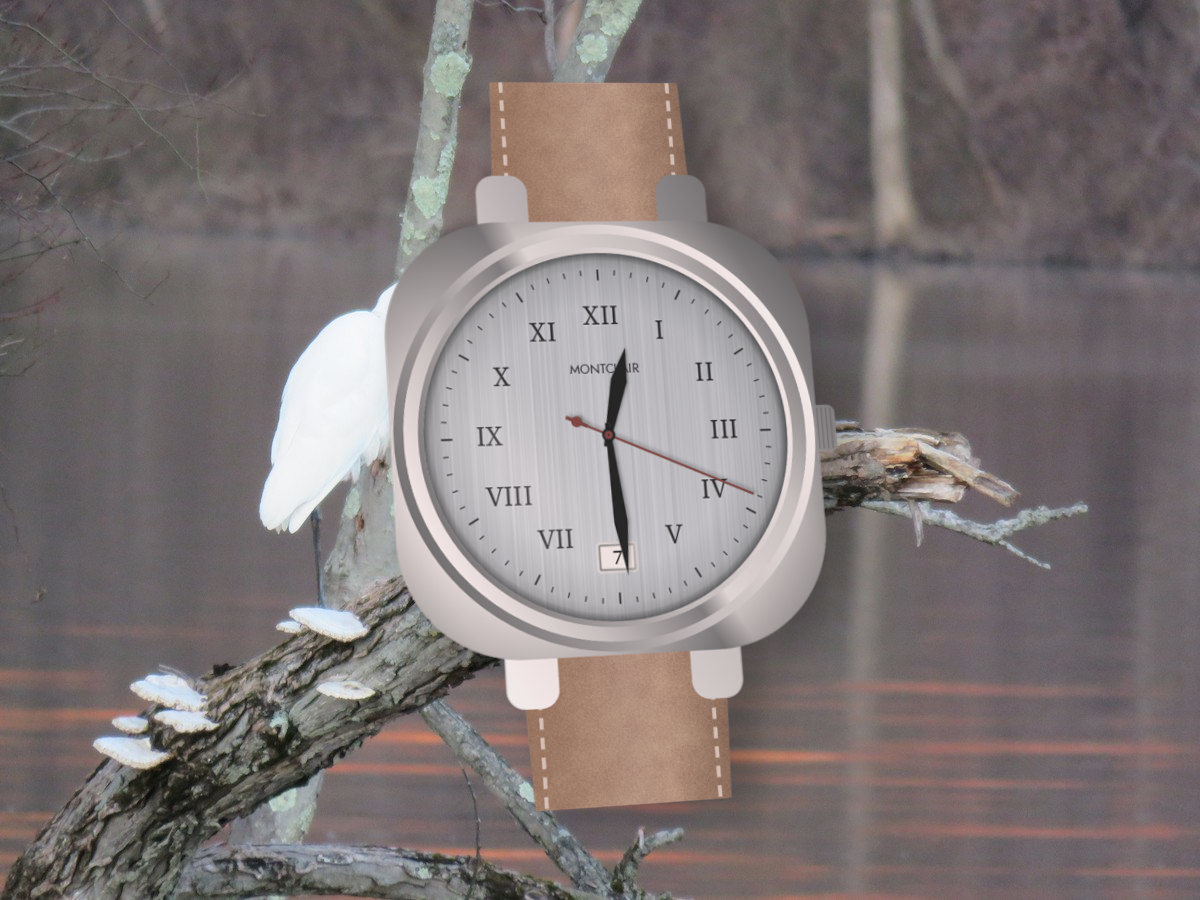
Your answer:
12:29:19
